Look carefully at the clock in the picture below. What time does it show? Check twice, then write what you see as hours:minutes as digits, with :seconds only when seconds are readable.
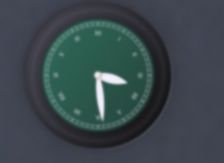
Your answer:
3:29
